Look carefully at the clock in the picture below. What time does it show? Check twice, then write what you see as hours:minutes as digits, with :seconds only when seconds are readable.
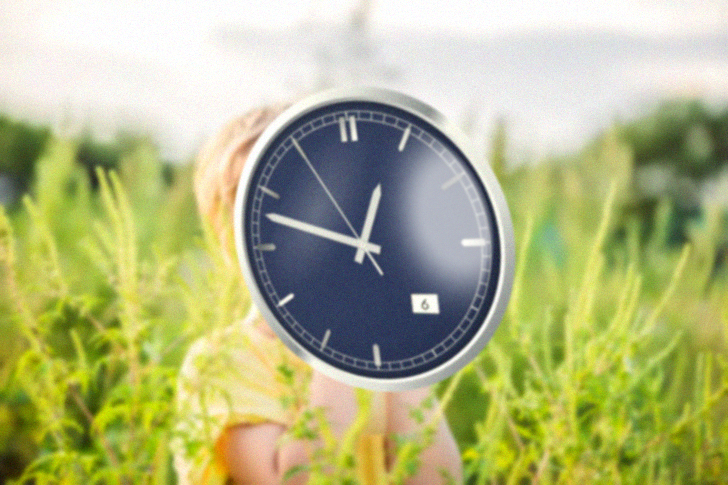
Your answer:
12:47:55
